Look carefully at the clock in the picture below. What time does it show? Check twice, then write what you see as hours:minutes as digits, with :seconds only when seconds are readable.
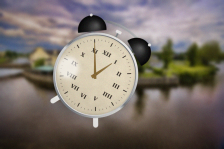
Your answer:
12:55
